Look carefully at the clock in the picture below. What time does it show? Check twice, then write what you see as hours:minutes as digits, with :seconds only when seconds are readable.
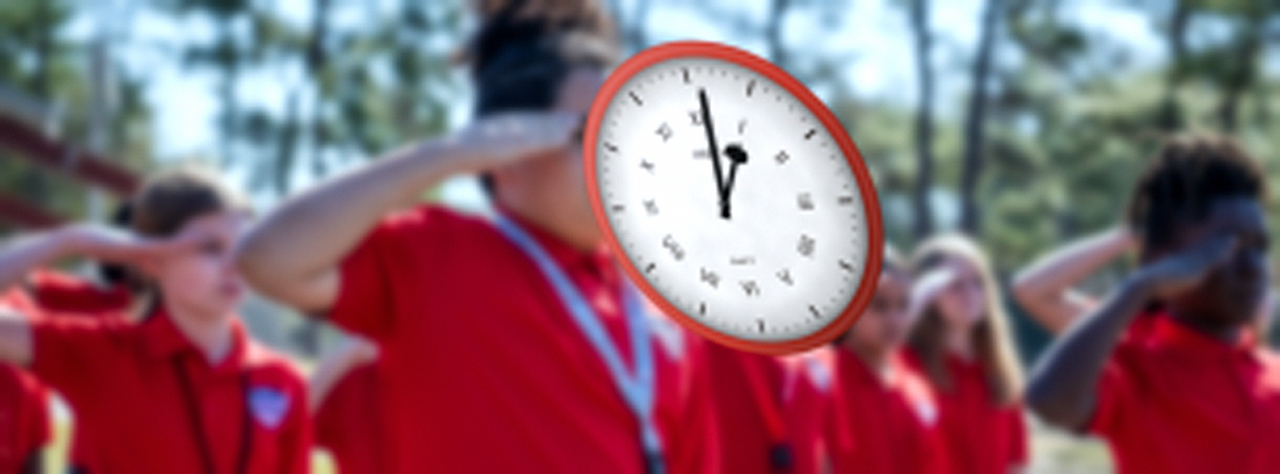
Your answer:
1:01
